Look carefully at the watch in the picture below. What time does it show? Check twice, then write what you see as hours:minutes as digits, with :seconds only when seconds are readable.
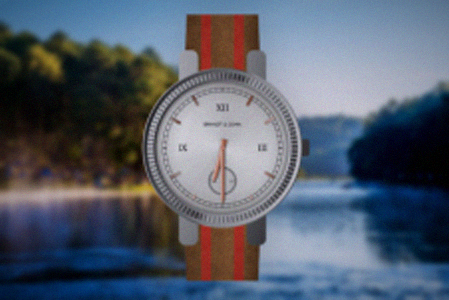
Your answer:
6:30
